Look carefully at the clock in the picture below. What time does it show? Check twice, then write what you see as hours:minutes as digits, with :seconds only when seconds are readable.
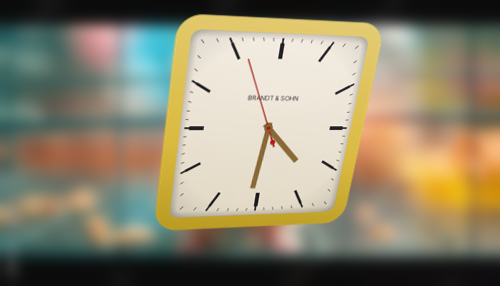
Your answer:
4:30:56
